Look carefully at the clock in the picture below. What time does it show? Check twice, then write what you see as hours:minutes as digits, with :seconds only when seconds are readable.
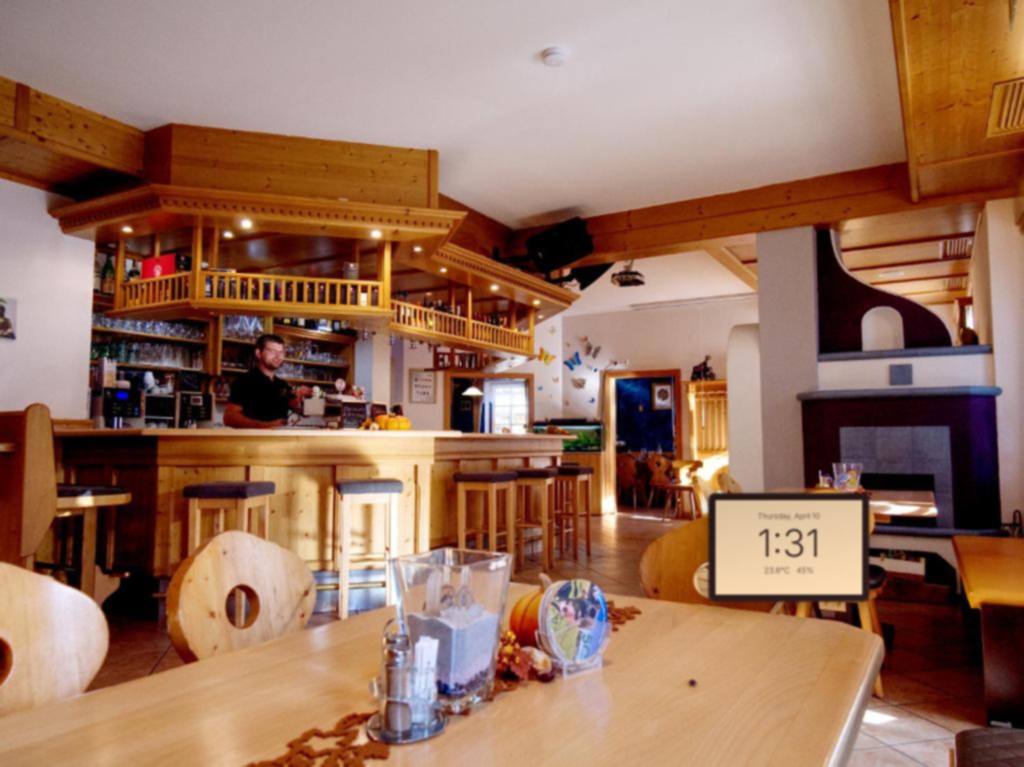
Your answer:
1:31
